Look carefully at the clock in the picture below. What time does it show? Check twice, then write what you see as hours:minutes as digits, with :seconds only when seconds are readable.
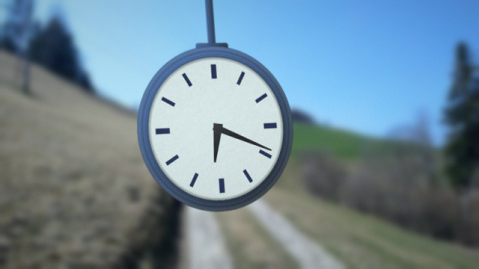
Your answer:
6:19
